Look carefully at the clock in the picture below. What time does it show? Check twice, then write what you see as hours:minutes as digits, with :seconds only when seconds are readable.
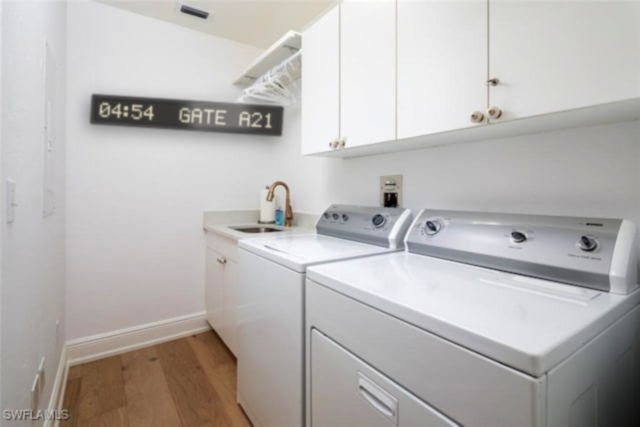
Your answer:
4:54
